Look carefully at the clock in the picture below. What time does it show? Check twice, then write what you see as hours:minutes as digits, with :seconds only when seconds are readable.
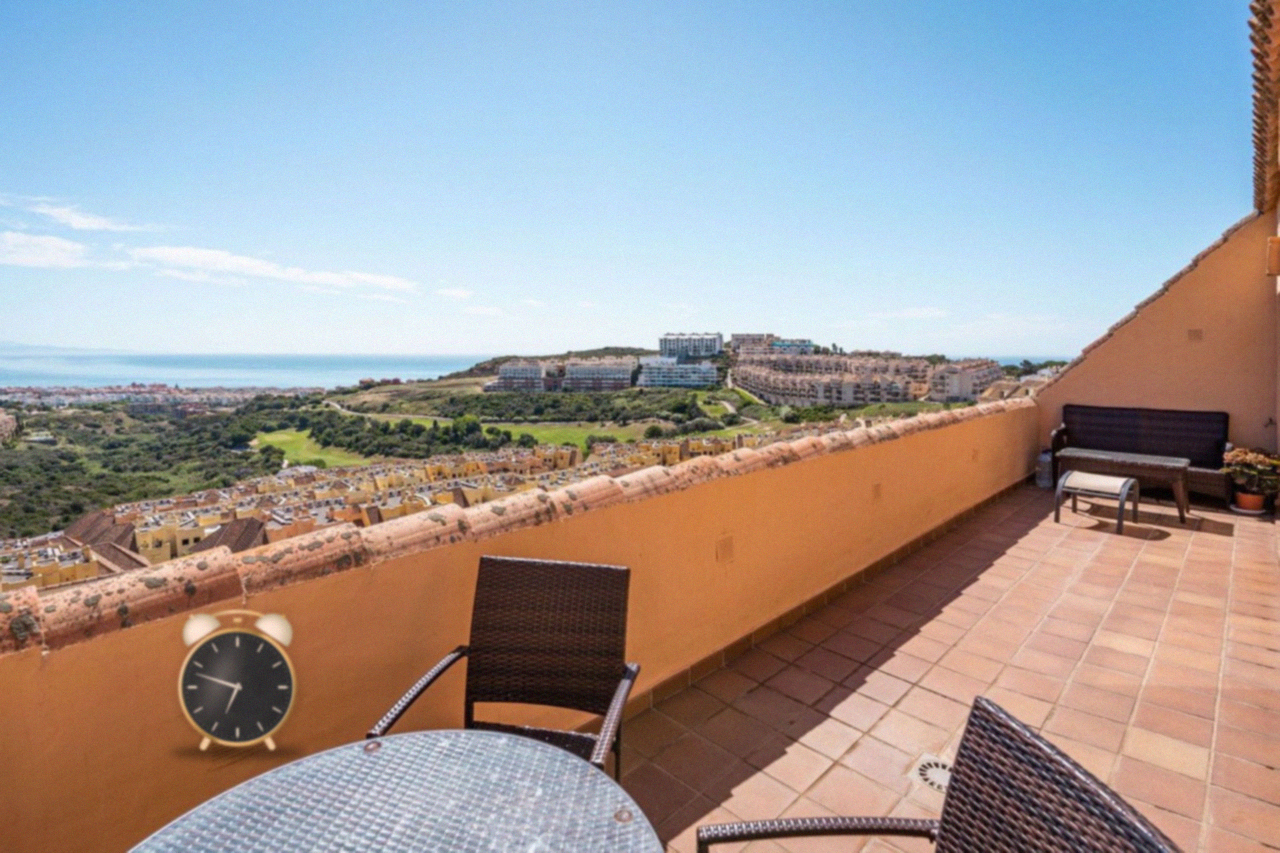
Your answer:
6:48
